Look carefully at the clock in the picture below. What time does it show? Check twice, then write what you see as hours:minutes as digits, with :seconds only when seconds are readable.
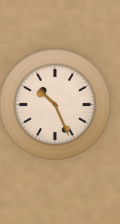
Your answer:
10:26
